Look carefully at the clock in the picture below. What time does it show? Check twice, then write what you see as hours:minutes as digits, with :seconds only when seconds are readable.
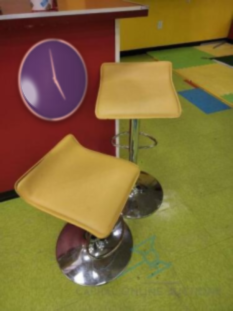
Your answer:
4:58
